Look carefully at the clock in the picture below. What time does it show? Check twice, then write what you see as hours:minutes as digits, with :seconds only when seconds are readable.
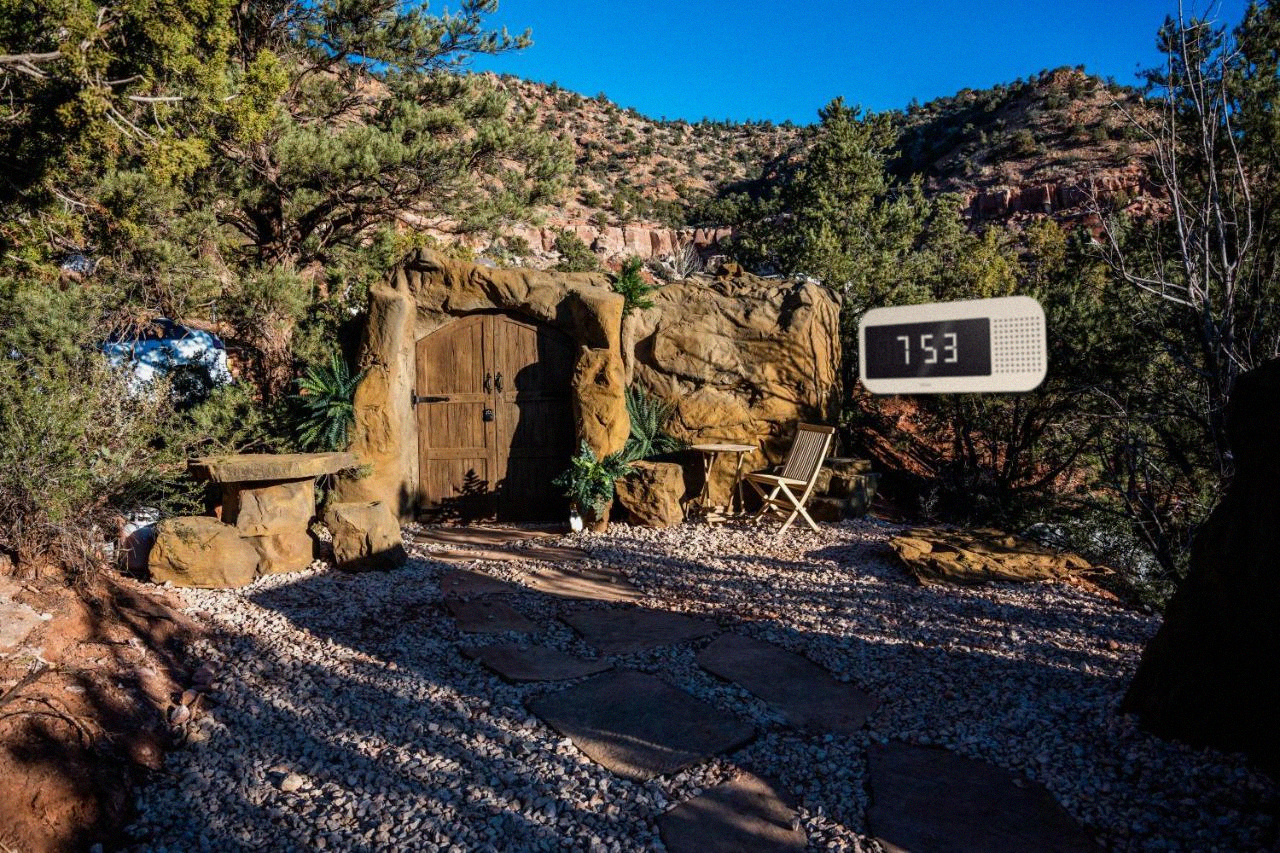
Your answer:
7:53
